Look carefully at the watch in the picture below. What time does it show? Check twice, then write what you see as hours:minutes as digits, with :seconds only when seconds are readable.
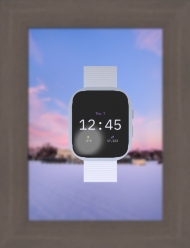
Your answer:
12:45
